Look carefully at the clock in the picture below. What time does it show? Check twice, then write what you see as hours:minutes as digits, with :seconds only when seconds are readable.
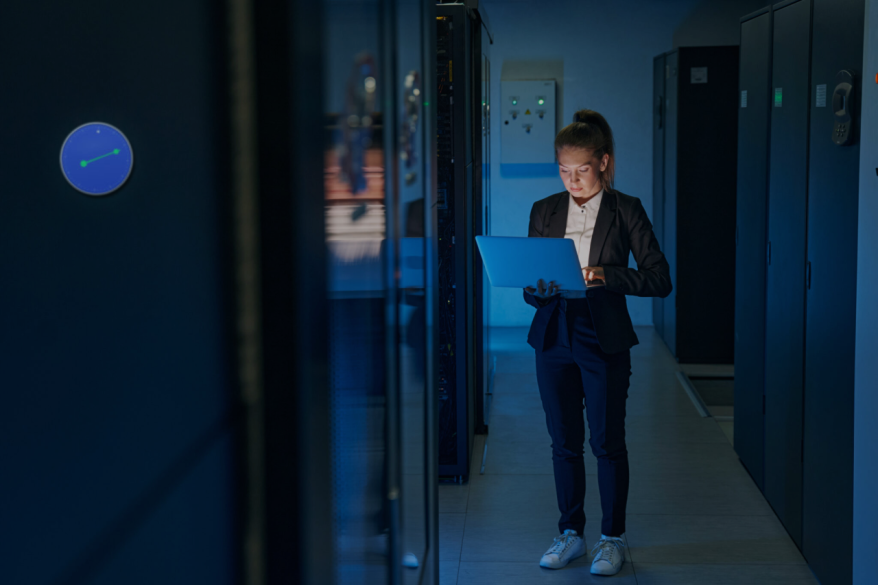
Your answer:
8:11
